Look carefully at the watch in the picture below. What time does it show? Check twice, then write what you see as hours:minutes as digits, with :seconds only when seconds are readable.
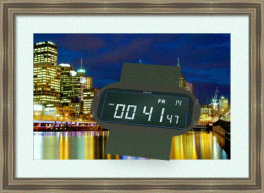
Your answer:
0:41:47
